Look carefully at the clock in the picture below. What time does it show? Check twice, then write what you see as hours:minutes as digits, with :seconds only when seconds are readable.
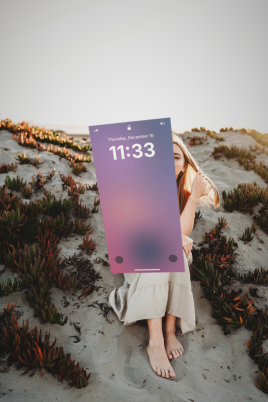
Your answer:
11:33
